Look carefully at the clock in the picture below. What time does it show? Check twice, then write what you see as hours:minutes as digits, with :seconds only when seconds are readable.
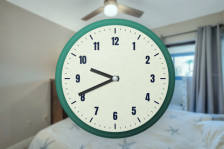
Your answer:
9:41
